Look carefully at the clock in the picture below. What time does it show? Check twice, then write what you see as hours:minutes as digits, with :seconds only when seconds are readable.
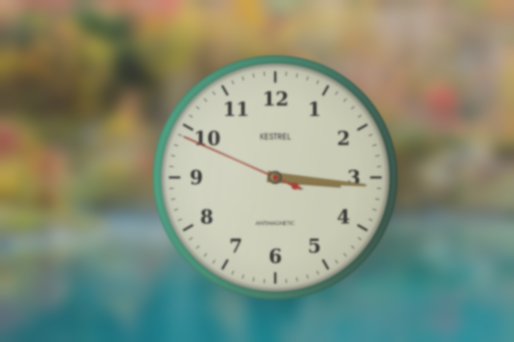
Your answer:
3:15:49
